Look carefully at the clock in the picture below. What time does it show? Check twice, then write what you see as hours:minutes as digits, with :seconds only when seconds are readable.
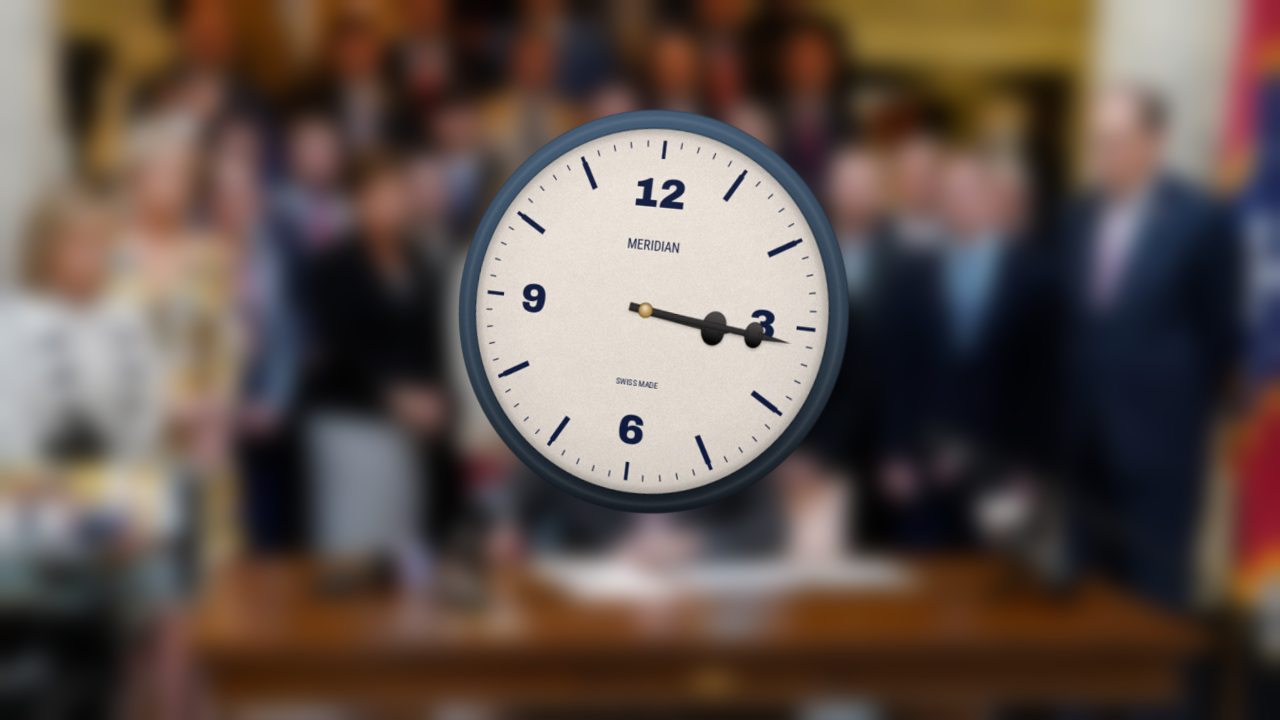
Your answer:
3:16
